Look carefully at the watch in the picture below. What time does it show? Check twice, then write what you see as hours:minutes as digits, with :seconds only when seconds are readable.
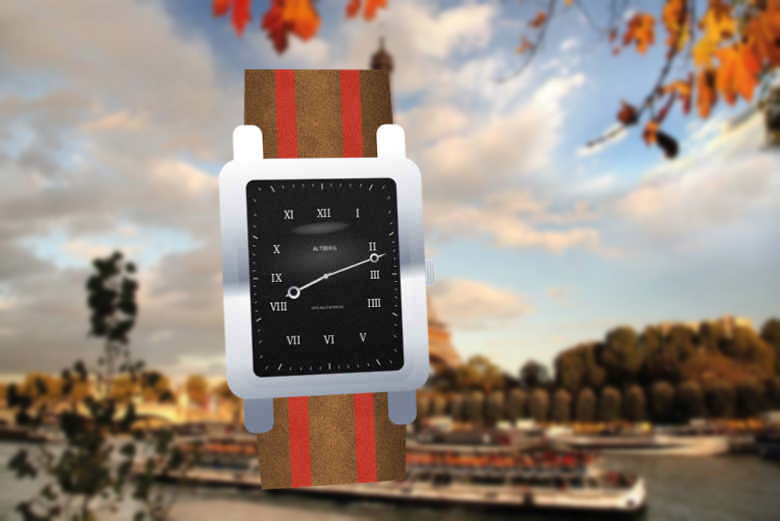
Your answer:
8:12
